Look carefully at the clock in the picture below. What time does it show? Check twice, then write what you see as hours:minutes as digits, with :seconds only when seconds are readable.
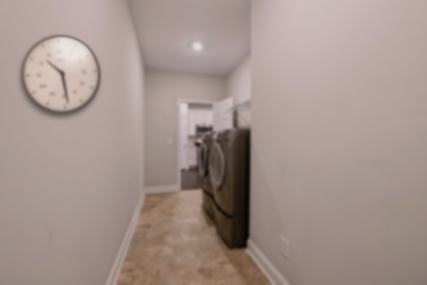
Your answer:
10:29
